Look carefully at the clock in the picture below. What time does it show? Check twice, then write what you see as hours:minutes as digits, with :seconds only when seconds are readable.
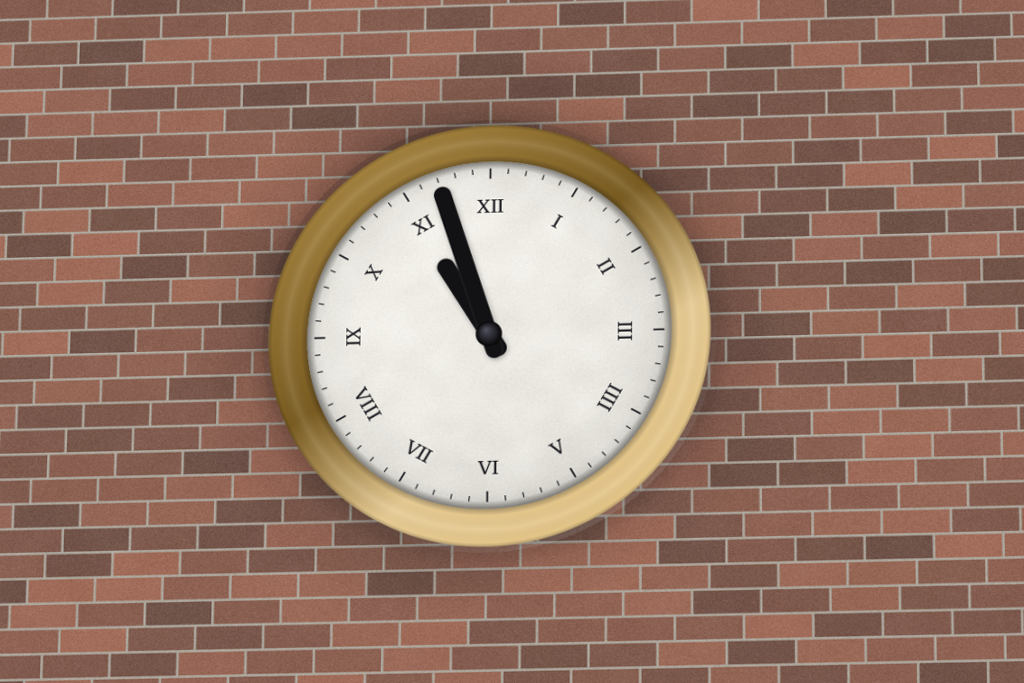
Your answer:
10:57
